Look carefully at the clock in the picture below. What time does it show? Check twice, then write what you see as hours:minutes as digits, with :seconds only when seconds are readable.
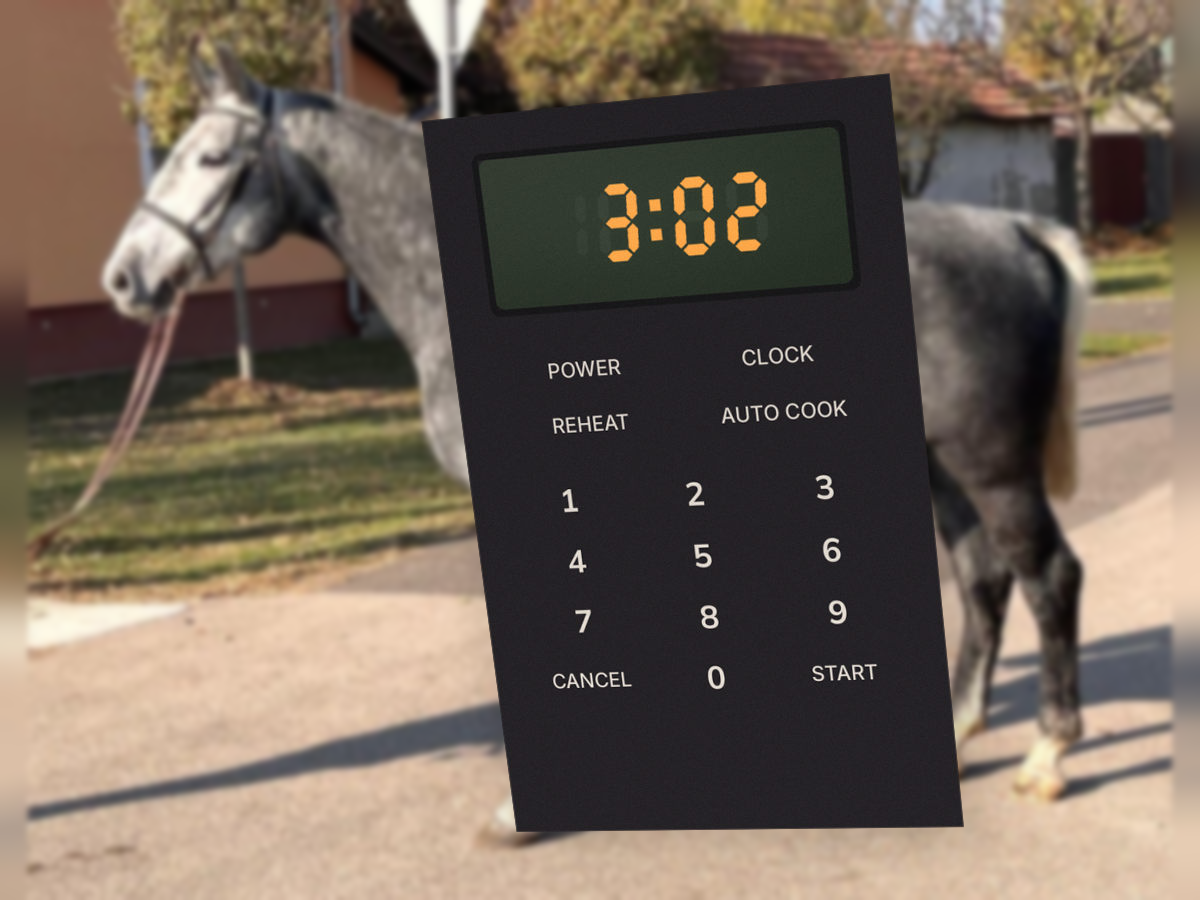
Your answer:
3:02
